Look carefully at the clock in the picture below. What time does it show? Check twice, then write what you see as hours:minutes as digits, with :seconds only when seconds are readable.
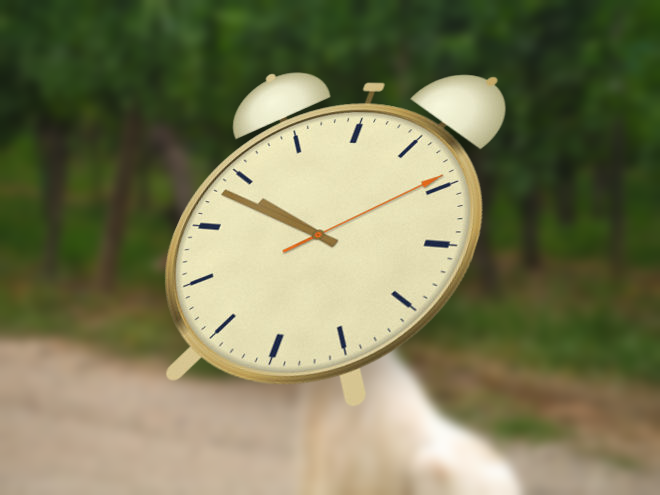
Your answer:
9:48:09
